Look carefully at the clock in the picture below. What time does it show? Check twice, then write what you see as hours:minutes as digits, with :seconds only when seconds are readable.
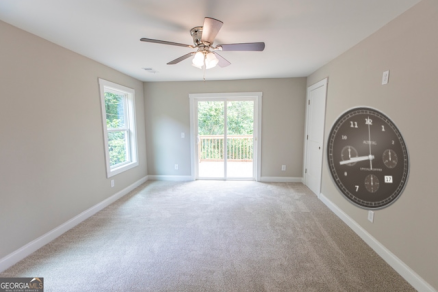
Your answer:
8:43
